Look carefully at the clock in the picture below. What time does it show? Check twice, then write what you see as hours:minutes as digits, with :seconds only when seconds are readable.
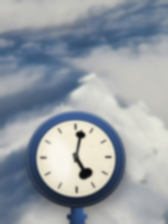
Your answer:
5:02
